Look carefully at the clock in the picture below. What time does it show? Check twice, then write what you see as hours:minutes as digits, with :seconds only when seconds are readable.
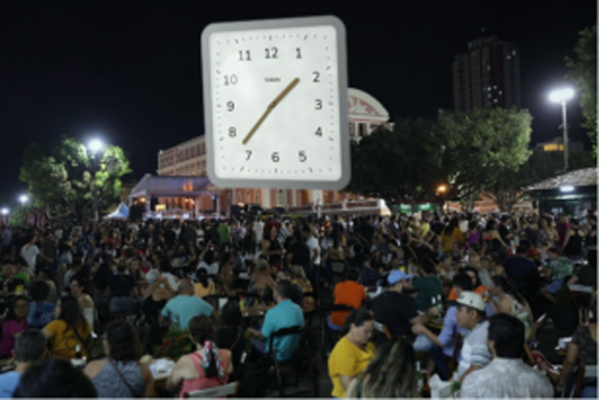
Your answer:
1:37
